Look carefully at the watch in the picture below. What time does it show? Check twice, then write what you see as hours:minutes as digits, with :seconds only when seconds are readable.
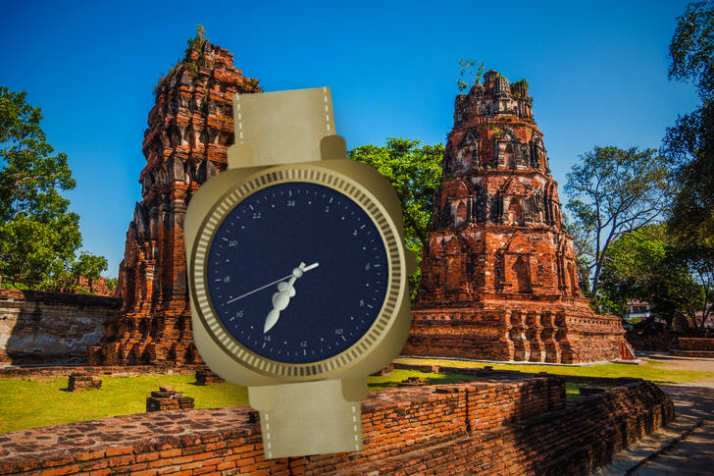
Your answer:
14:35:42
